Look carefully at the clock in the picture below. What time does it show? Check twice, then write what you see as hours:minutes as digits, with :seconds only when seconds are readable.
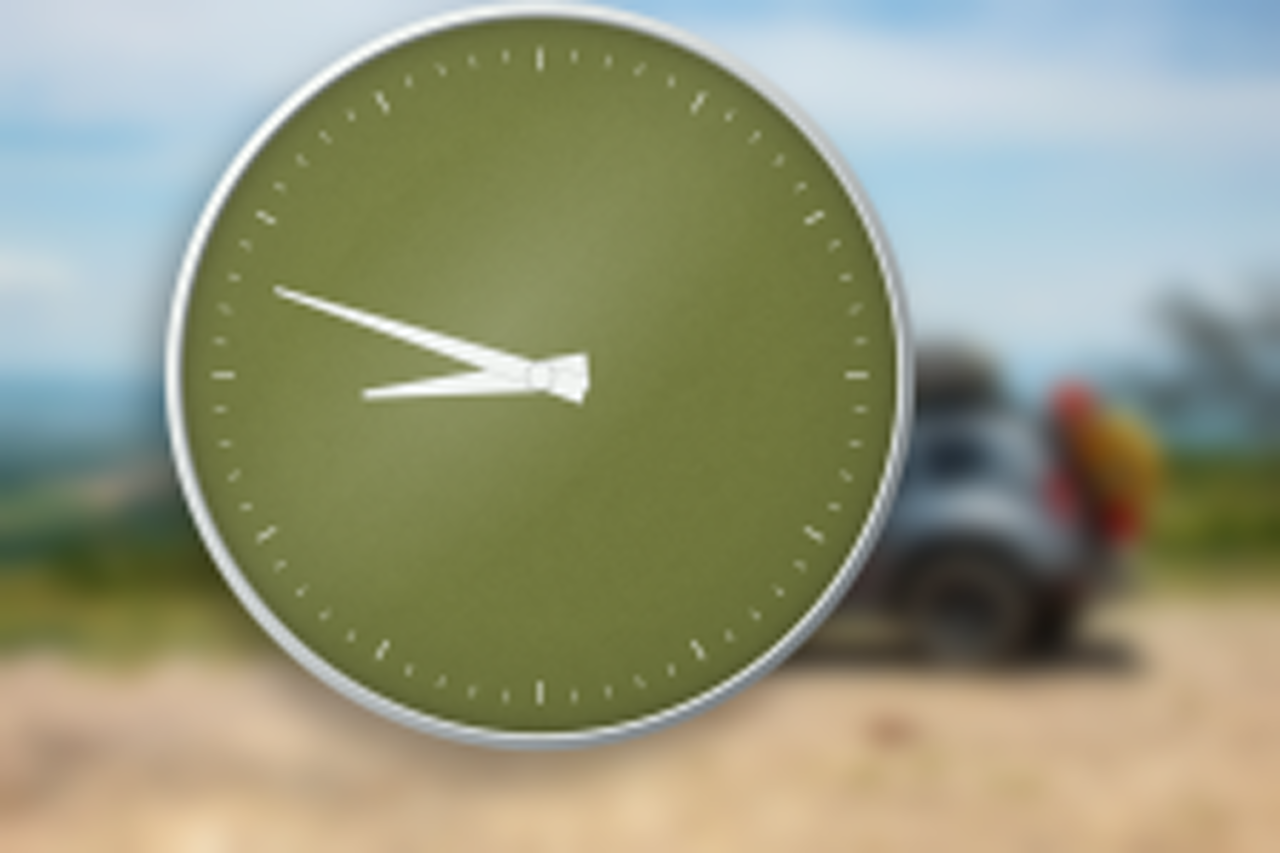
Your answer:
8:48
